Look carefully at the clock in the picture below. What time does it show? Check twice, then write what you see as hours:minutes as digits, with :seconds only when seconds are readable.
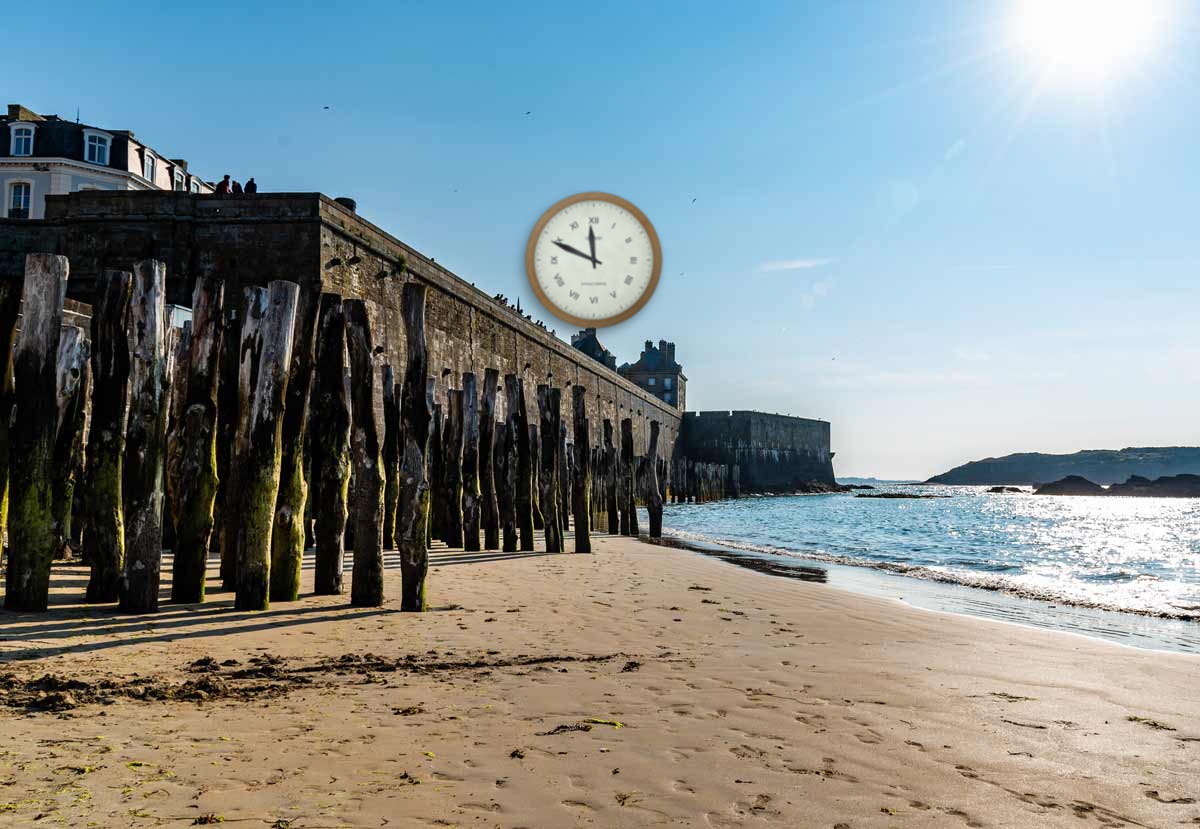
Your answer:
11:49
